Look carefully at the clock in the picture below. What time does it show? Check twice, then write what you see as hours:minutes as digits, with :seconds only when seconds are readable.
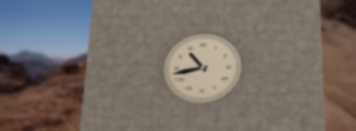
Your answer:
10:43
